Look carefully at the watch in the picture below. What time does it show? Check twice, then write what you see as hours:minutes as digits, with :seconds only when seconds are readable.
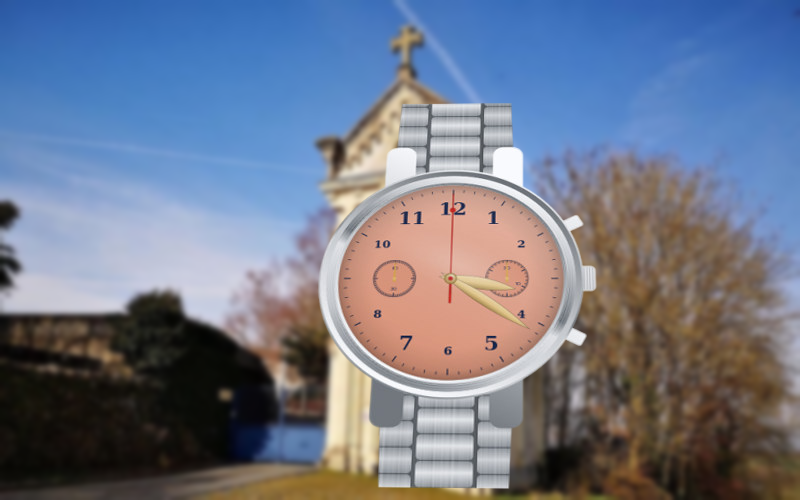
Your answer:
3:21
